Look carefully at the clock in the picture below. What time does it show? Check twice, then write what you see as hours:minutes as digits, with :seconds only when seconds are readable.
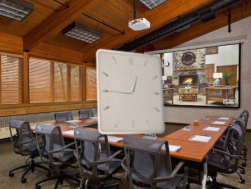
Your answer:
12:45
